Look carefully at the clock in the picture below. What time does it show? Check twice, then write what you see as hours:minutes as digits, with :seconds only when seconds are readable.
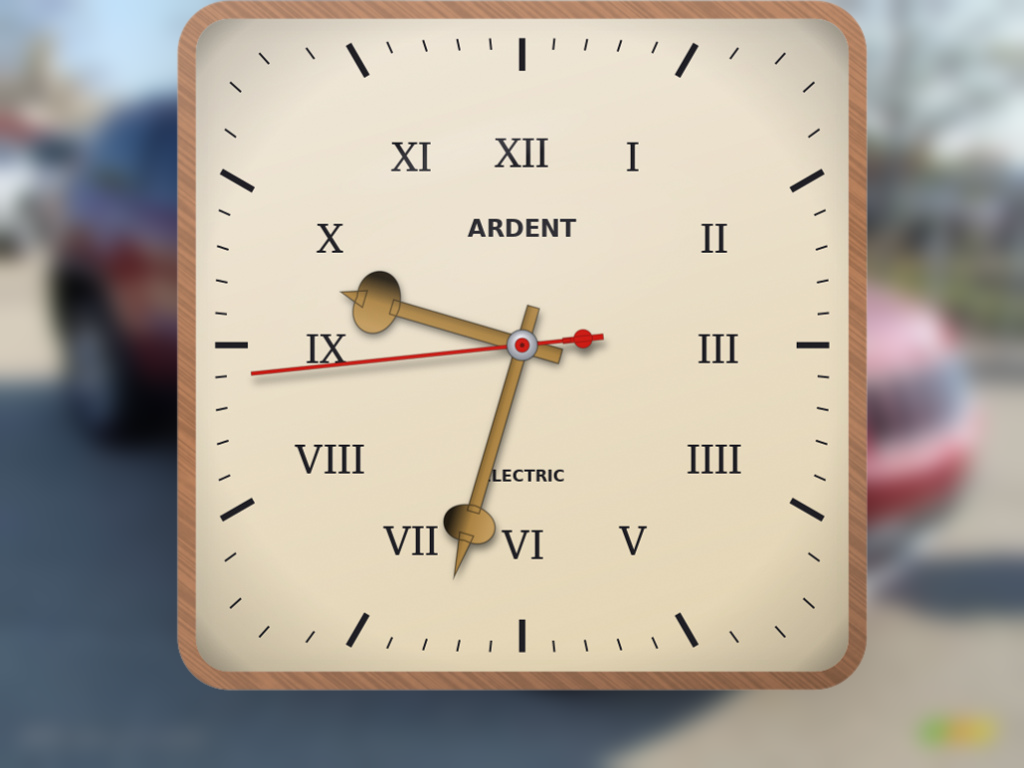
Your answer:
9:32:44
